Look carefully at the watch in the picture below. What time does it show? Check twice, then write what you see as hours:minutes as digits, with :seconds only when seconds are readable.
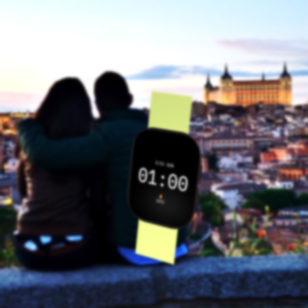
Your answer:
1:00
